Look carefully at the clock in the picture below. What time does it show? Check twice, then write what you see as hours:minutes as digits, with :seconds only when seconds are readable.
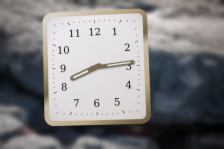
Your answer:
8:14
